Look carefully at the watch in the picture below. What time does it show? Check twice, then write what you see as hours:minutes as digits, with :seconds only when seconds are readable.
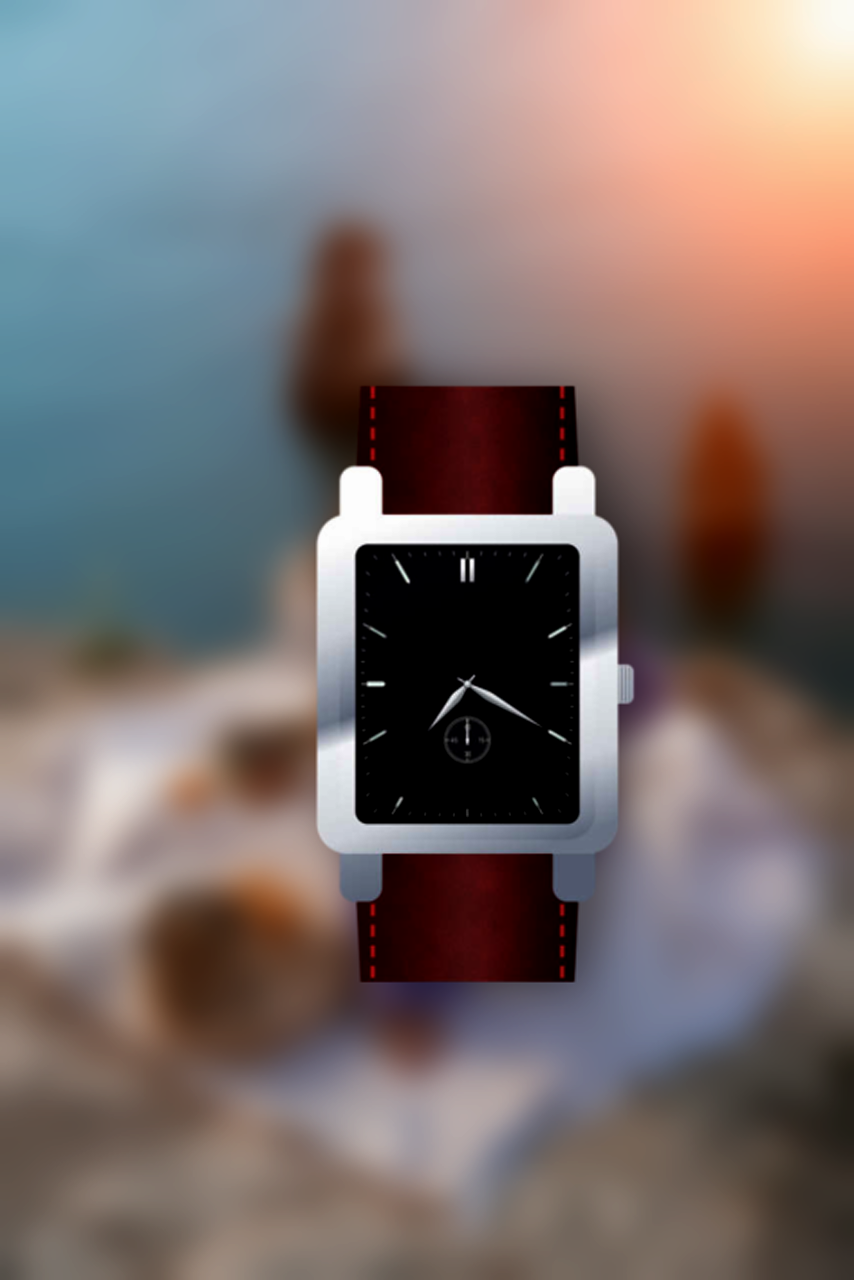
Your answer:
7:20
